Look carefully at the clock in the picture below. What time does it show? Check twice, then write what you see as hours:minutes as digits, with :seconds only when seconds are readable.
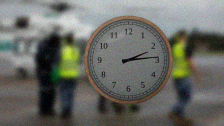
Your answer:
2:14
